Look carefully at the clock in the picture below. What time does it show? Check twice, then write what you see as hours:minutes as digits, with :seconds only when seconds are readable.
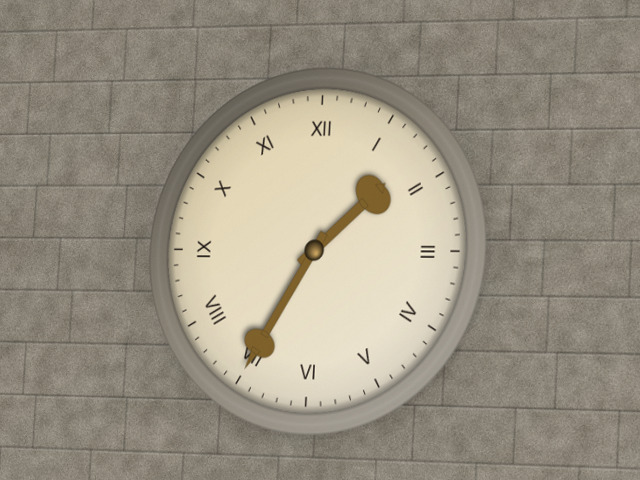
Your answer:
1:35
